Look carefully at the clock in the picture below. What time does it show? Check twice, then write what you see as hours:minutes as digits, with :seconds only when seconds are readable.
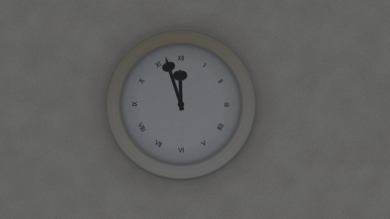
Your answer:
11:57
